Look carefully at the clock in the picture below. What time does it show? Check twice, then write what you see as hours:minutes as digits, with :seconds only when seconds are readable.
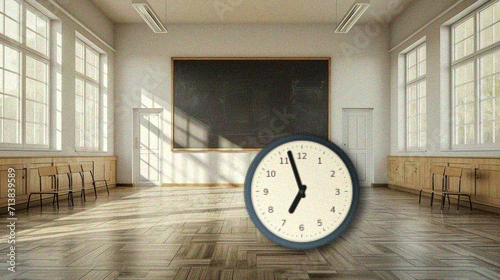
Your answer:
6:57
